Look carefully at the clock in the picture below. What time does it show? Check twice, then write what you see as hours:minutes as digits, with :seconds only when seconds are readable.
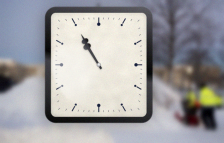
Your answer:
10:55
